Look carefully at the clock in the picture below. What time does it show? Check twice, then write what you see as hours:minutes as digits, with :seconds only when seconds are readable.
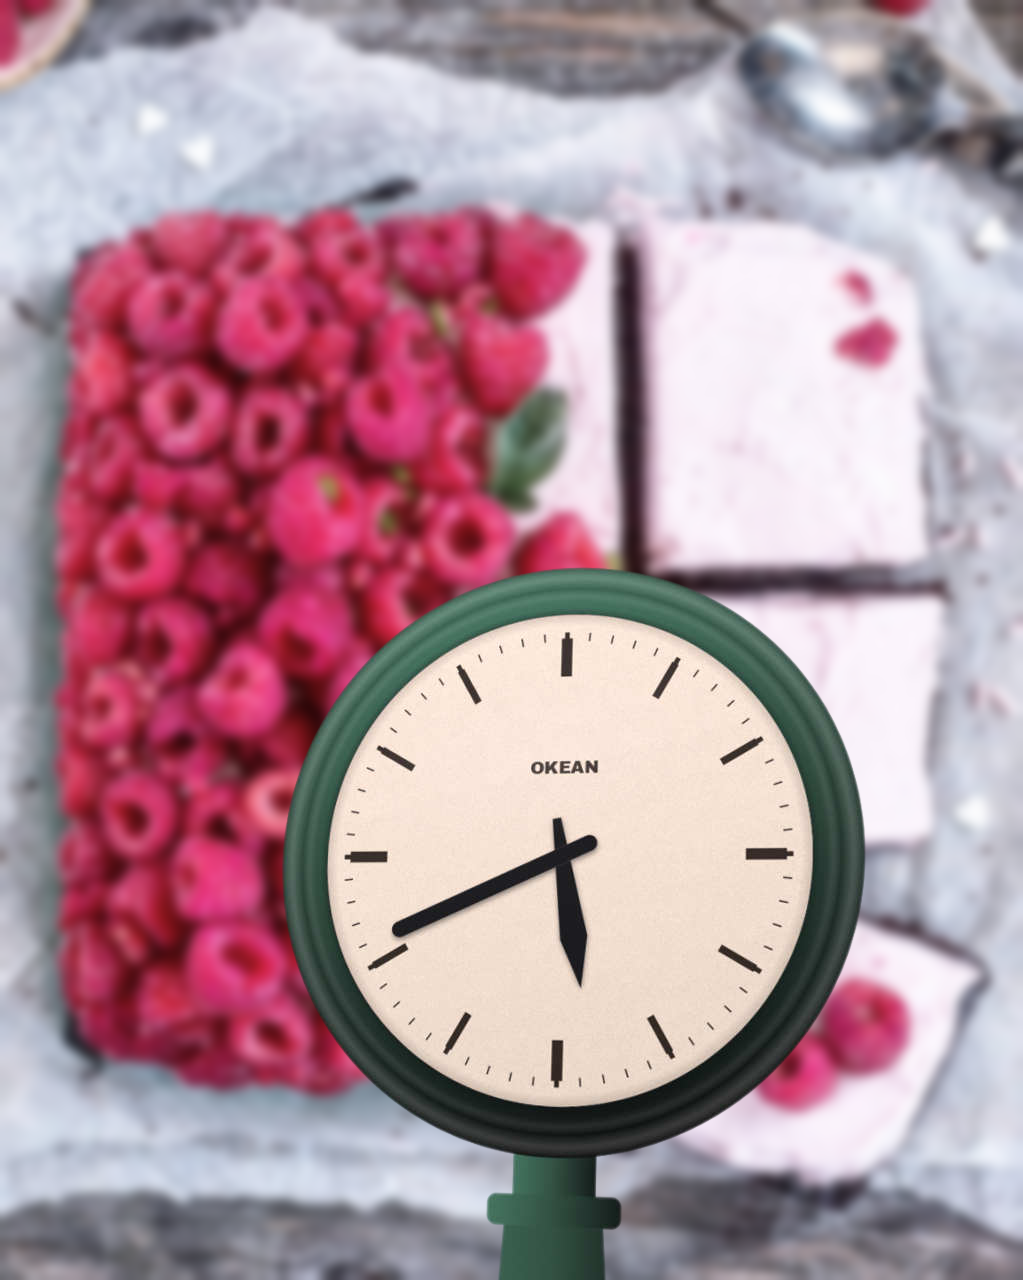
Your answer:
5:41
